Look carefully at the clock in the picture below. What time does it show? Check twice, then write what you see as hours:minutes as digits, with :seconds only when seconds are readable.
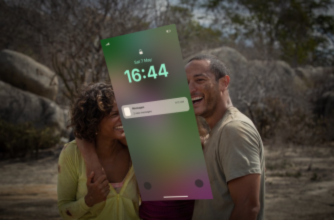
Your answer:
16:44
